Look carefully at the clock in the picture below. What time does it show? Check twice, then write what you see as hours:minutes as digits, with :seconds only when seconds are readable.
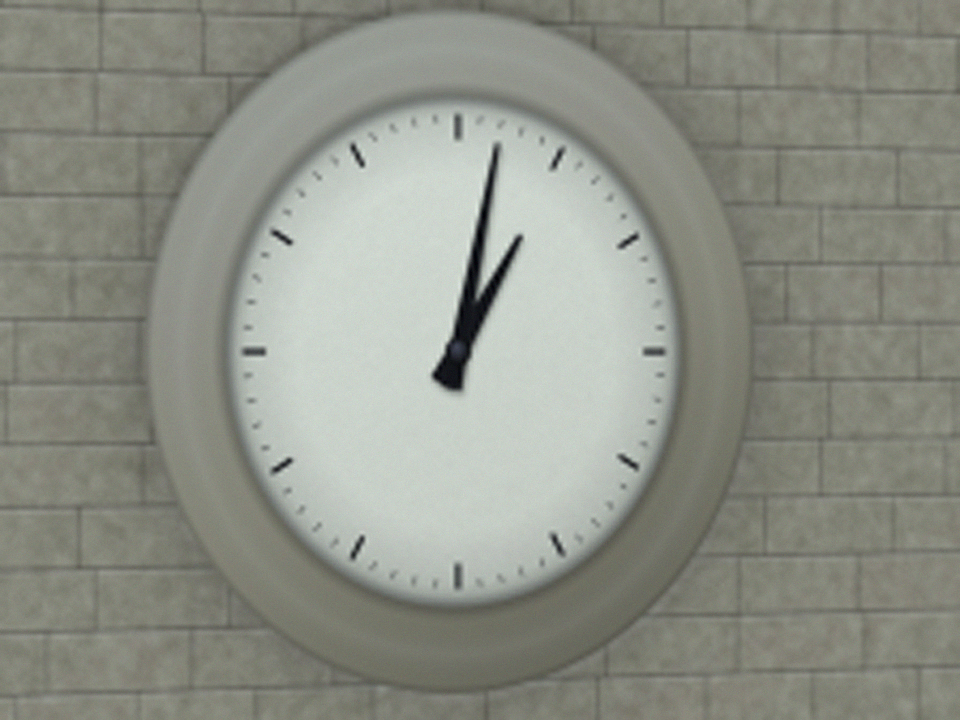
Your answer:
1:02
